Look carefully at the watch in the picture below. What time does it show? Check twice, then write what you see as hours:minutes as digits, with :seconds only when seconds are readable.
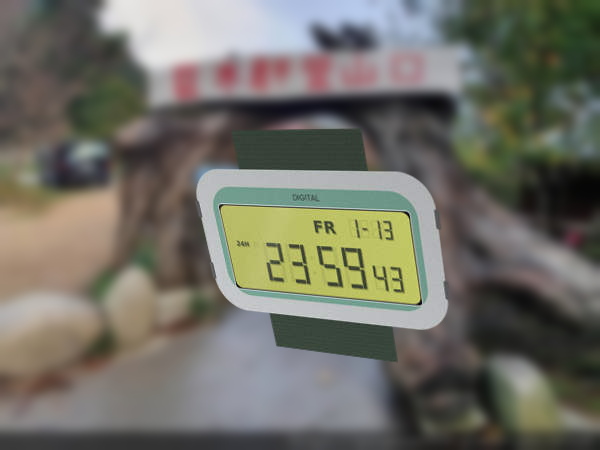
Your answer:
23:59:43
